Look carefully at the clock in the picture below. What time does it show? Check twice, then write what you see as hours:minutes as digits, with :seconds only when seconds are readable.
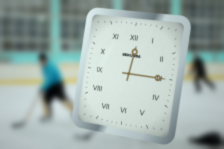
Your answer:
12:15
